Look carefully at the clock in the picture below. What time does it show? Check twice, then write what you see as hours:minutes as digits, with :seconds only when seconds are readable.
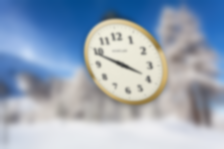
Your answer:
3:49
